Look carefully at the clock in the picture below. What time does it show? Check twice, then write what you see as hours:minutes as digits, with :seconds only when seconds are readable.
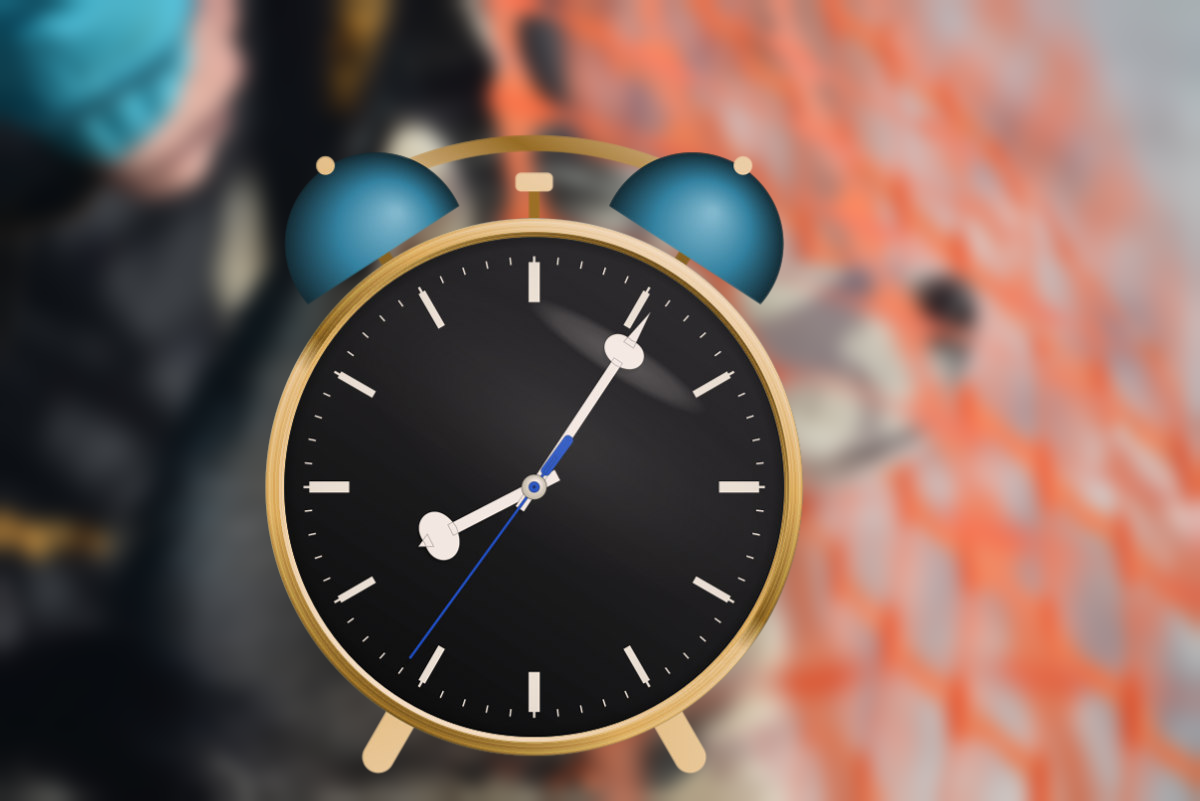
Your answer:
8:05:36
